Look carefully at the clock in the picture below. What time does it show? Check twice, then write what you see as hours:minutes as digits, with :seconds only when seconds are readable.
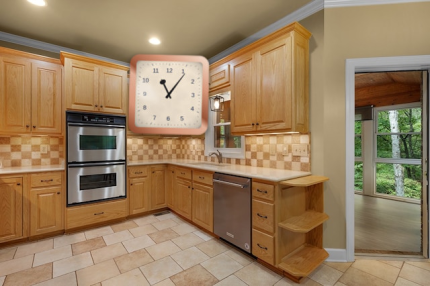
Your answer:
11:06
